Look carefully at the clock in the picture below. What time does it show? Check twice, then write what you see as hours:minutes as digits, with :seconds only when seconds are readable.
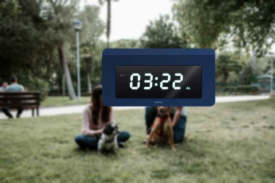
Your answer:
3:22
